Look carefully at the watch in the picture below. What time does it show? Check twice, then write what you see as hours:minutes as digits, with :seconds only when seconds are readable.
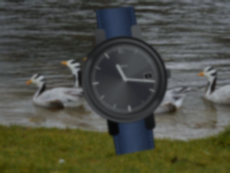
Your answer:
11:17
